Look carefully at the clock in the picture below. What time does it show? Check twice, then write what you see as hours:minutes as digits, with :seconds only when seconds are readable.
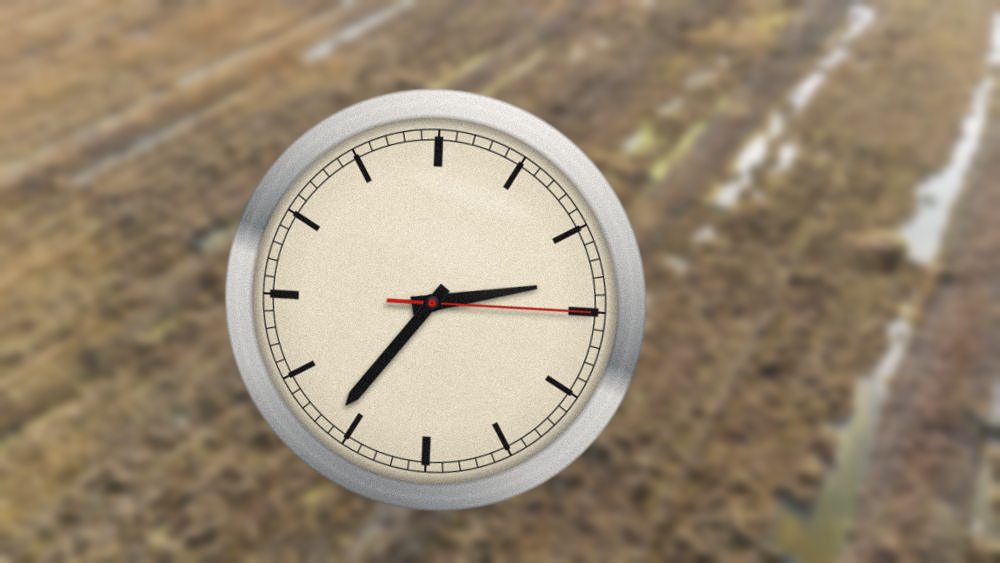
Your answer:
2:36:15
